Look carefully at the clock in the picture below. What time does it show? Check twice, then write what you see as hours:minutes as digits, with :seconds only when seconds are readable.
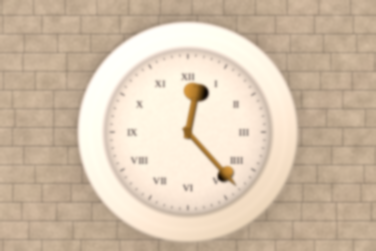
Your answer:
12:23
